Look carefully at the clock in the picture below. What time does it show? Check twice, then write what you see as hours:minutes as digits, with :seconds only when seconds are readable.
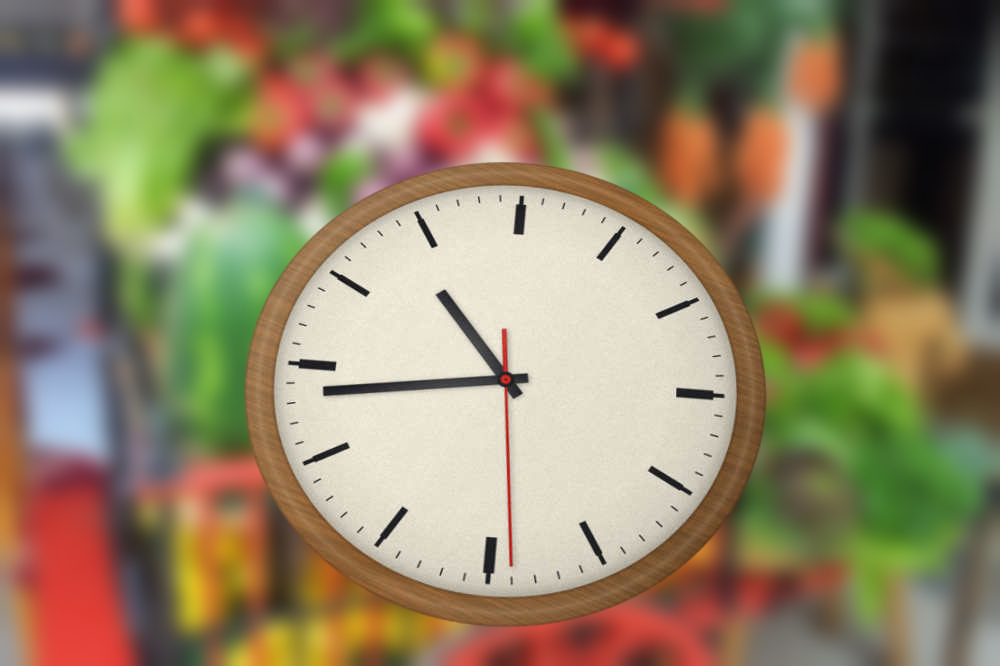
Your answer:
10:43:29
